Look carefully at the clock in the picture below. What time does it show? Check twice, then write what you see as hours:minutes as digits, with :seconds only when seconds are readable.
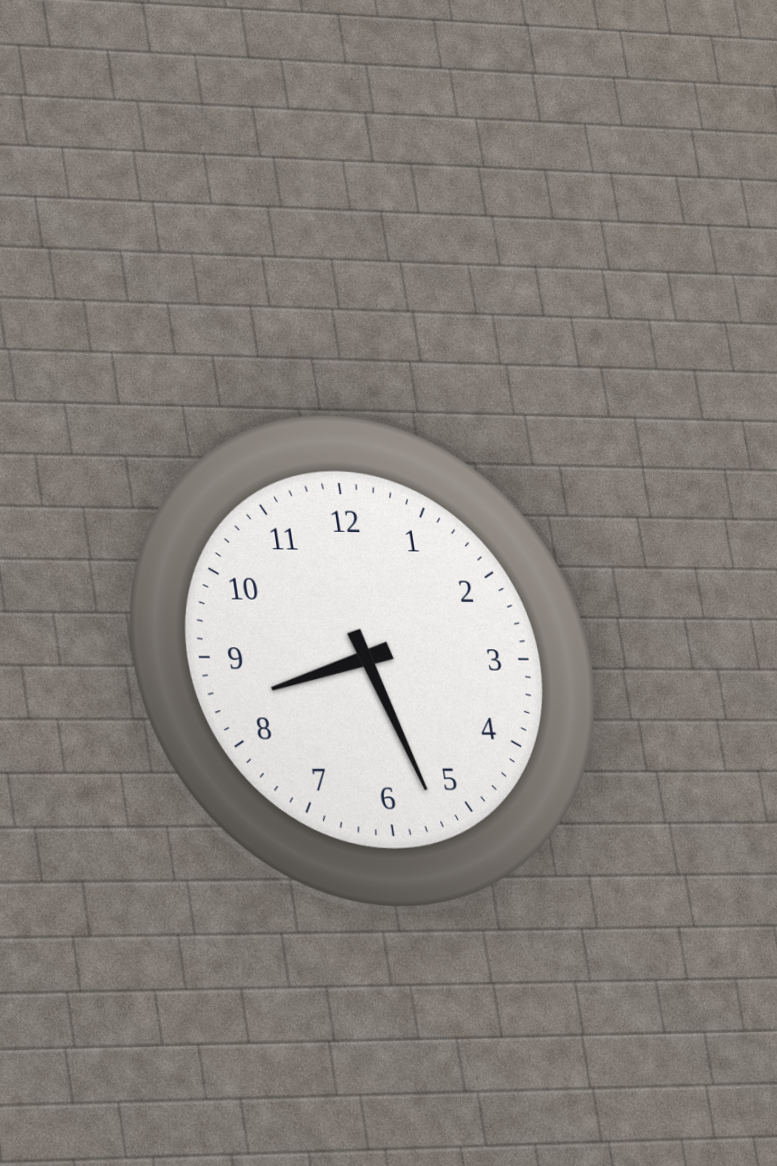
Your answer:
8:27
